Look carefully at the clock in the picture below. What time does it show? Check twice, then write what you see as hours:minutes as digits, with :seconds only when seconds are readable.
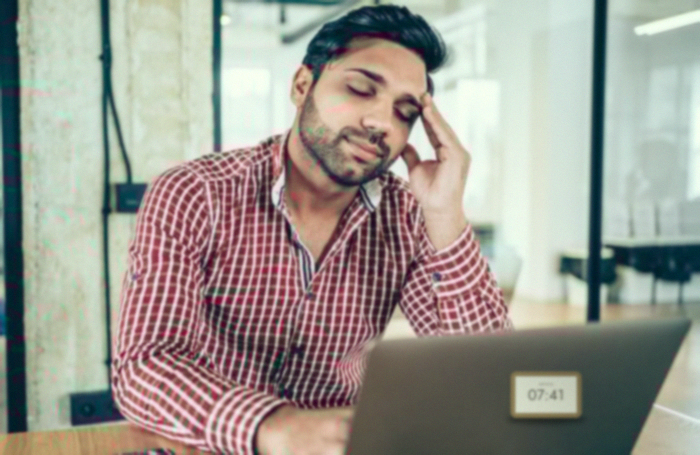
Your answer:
7:41
